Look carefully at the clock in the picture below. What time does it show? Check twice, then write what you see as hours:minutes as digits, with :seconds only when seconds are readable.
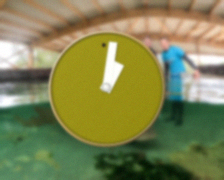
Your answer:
1:02
